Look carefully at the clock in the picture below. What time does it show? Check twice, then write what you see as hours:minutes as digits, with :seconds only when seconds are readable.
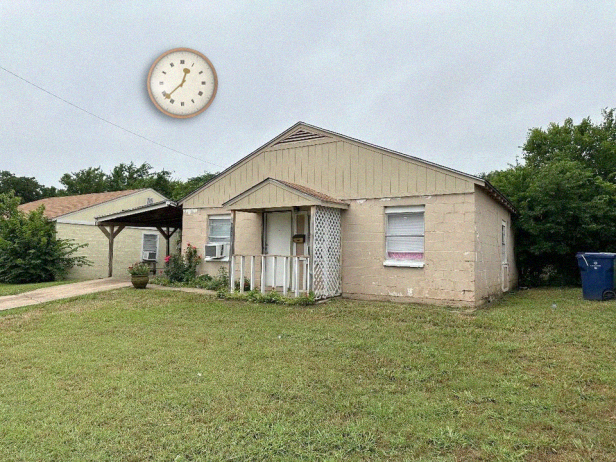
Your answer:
12:38
